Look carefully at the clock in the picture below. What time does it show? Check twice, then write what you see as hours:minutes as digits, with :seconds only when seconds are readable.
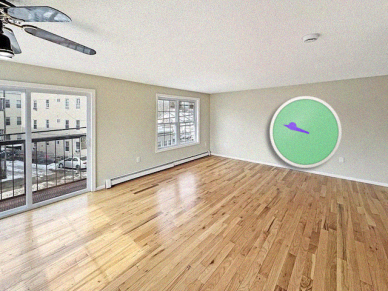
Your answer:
9:48
